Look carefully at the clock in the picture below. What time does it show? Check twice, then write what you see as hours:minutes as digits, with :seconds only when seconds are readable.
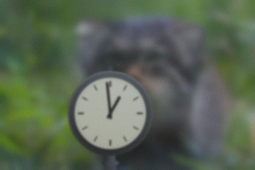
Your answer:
12:59
